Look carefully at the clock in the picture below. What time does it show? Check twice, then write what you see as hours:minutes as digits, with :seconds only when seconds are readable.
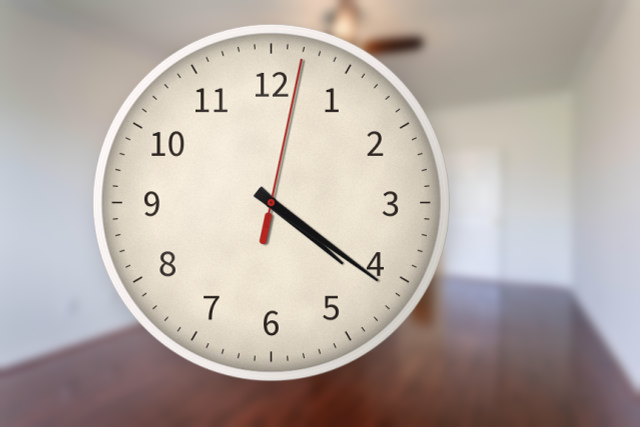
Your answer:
4:21:02
